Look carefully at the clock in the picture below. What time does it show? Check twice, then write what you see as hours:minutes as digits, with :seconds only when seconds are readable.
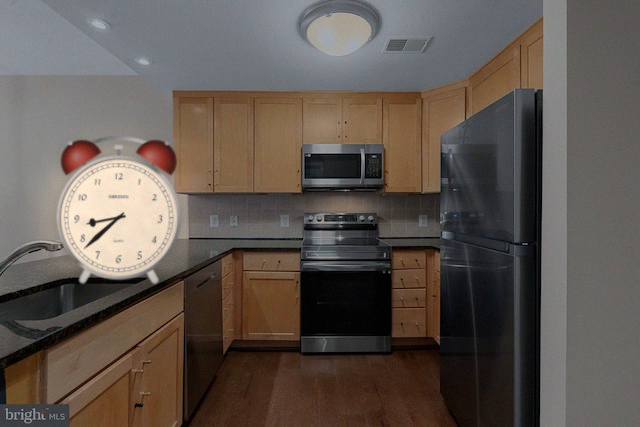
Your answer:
8:38
